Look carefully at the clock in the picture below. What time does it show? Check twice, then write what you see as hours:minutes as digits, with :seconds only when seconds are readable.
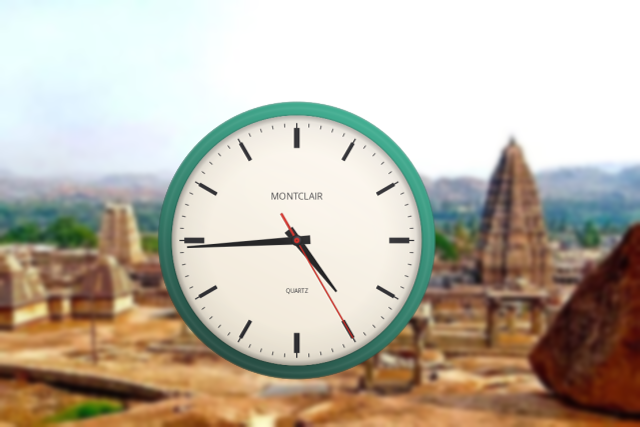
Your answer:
4:44:25
